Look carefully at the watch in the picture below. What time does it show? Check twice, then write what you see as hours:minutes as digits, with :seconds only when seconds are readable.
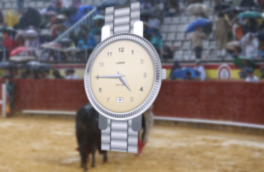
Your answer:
4:45
